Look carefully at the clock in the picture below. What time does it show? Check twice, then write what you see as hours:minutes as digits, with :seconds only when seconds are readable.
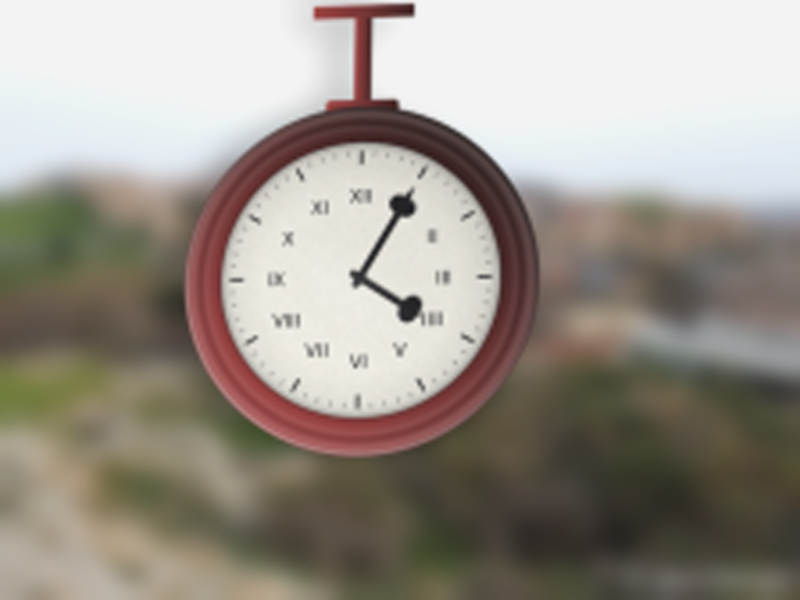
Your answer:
4:05
